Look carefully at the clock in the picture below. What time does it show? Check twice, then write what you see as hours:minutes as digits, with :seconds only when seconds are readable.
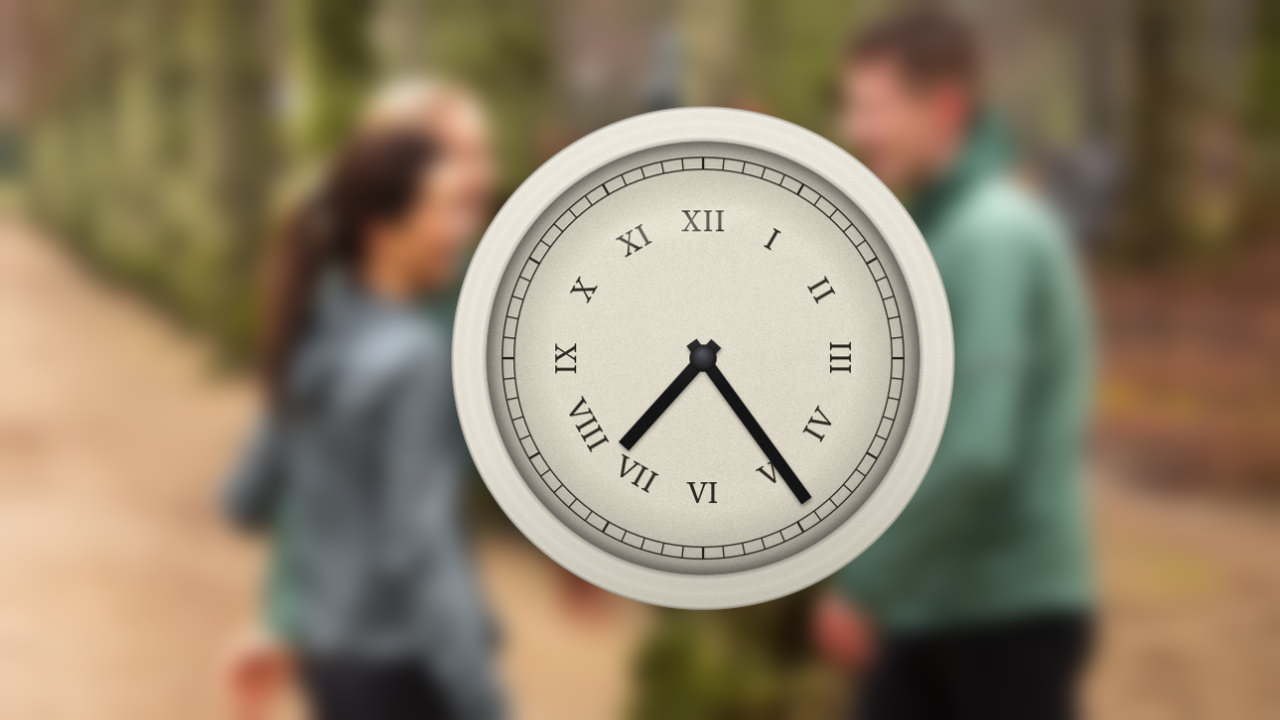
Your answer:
7:24
